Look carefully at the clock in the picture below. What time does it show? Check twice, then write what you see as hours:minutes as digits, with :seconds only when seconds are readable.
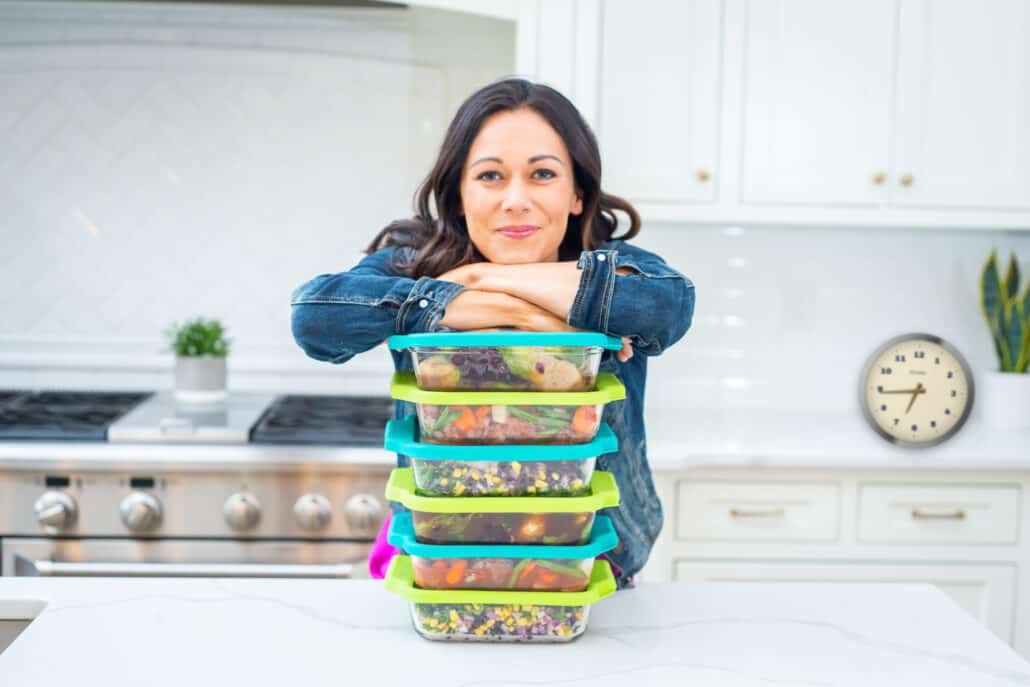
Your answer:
6:44
